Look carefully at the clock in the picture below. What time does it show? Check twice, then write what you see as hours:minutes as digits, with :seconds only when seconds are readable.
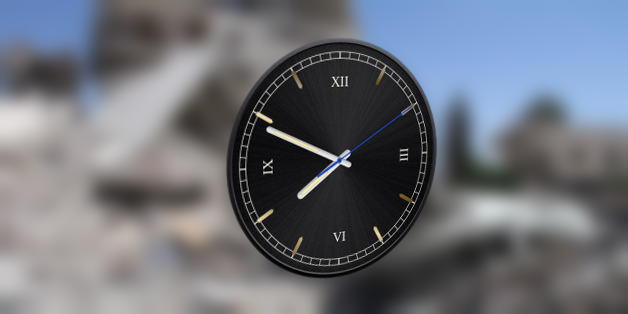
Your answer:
7:49:10
